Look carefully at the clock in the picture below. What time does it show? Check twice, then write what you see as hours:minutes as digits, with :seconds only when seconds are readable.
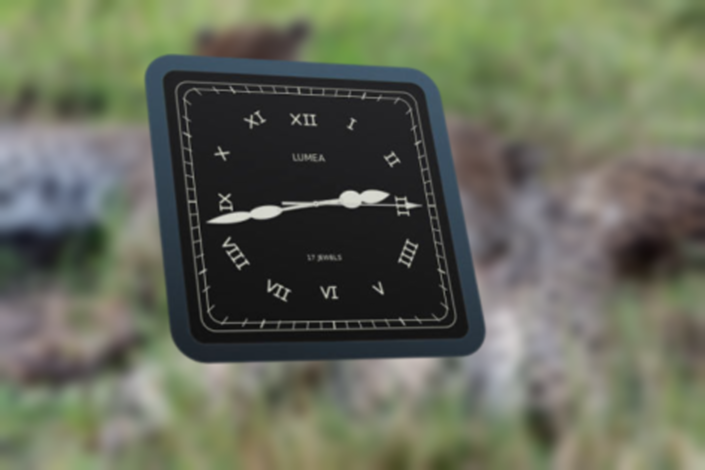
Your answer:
2:43:15
